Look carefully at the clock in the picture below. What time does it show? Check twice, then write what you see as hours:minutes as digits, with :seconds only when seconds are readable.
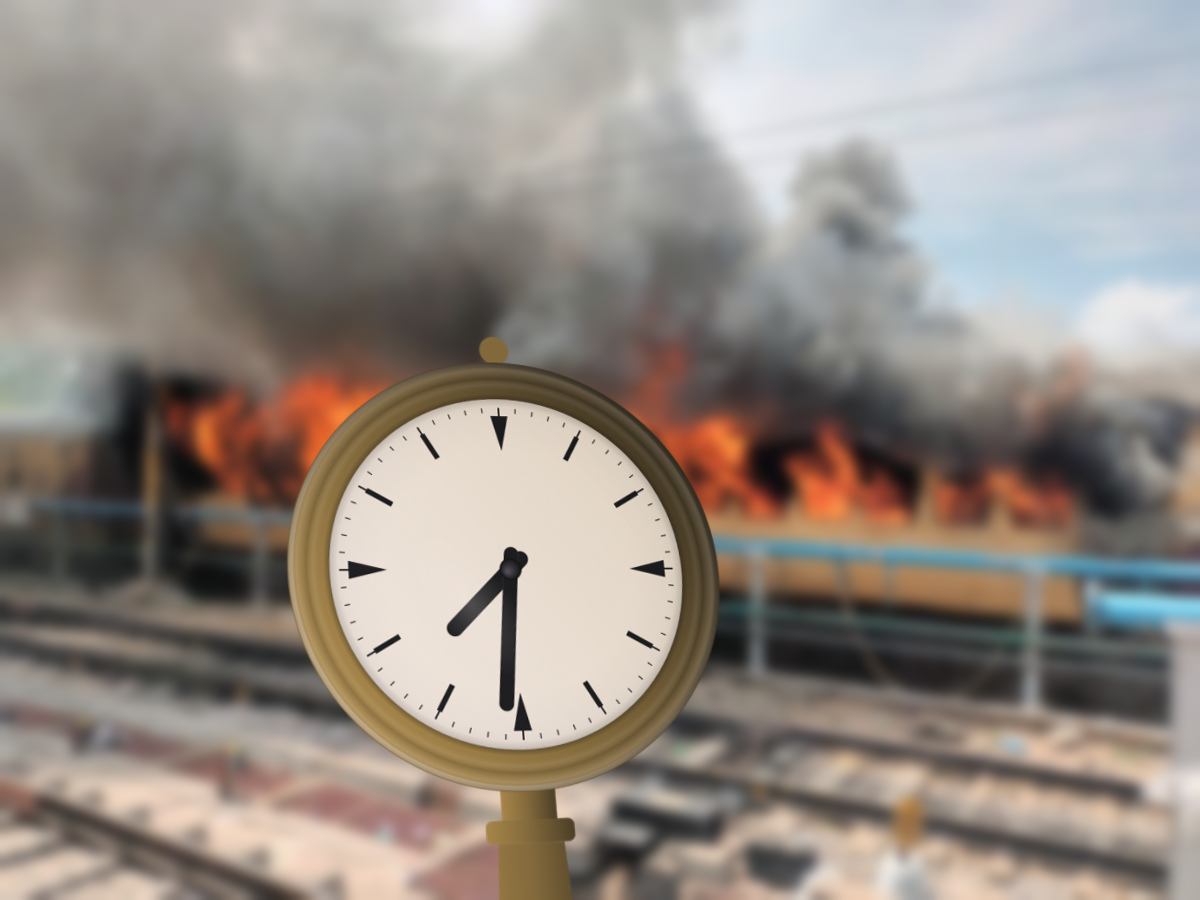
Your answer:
7:31
